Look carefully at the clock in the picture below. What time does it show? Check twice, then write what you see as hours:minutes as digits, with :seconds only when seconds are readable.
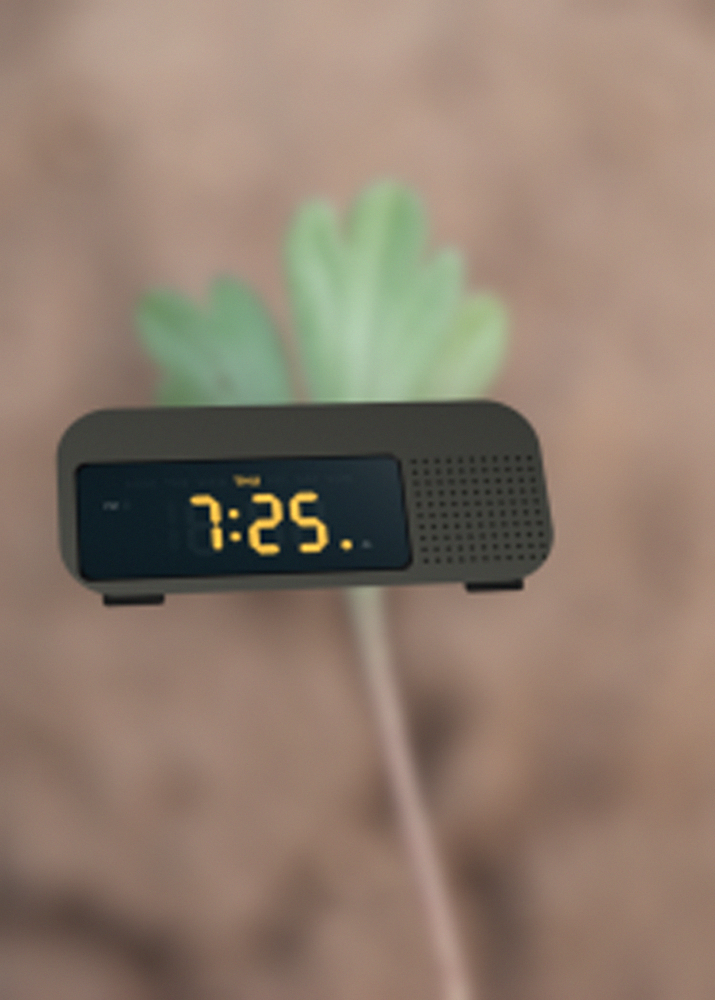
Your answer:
7:25
